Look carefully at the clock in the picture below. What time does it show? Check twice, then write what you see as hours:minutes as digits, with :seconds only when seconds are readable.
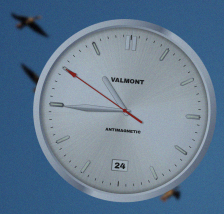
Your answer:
10:44:50
